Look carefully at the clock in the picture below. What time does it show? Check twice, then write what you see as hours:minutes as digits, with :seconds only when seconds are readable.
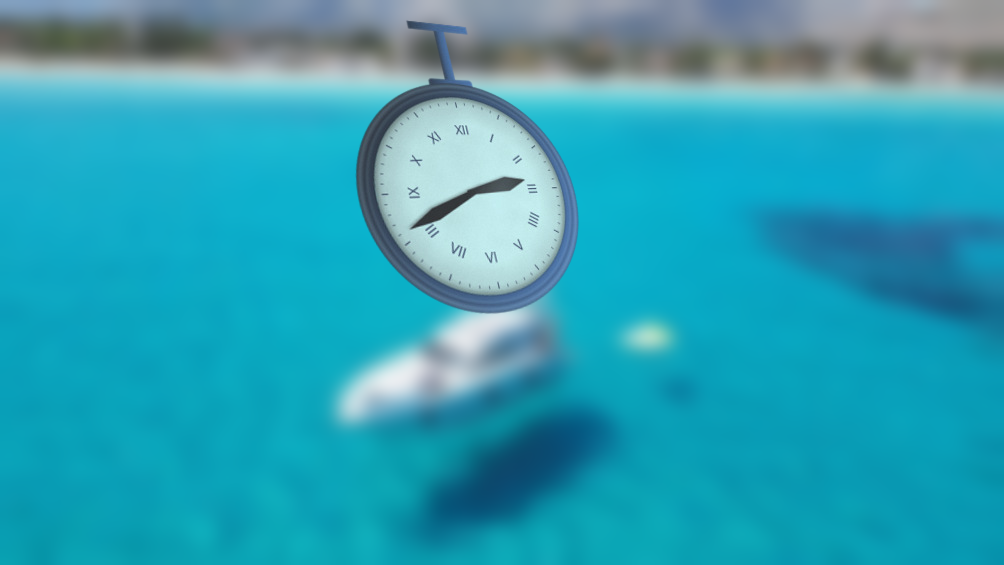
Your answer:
2:41
